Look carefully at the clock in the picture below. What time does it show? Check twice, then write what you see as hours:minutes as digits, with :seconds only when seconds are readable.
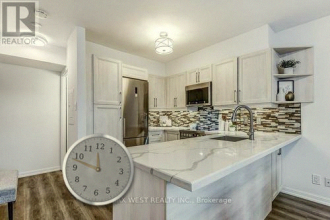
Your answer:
11:48
